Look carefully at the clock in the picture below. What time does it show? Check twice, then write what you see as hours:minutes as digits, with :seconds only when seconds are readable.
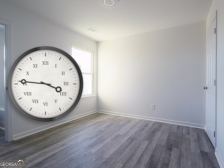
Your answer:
3:46
